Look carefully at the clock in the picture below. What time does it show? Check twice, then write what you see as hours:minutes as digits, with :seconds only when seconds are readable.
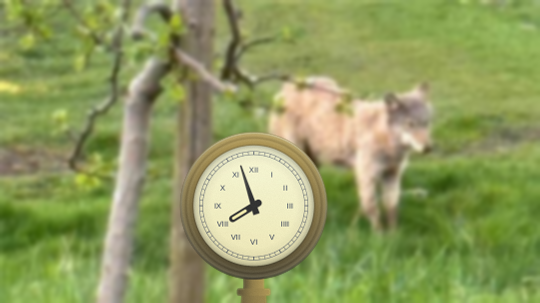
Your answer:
7:57
